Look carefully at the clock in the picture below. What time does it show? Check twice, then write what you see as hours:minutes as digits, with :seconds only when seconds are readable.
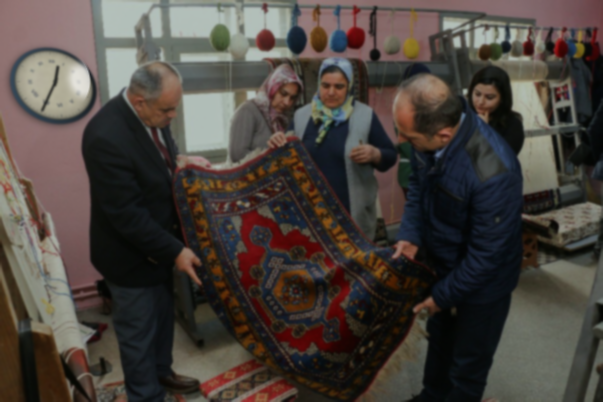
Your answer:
12:35
